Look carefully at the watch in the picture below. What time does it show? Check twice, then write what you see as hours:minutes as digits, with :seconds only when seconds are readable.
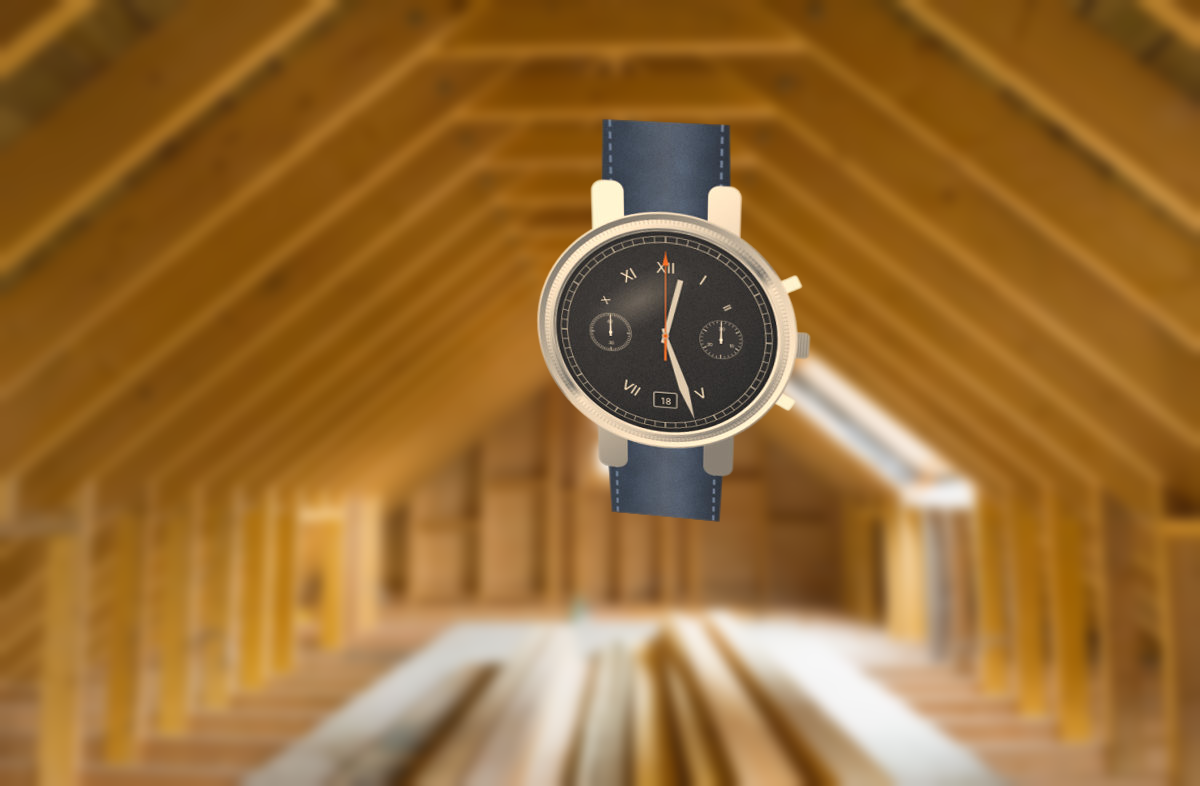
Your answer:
12:27
